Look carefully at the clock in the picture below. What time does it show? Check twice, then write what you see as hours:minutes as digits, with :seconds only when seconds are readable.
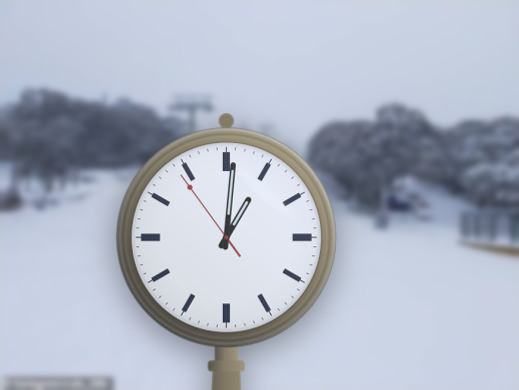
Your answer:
1:00:54
